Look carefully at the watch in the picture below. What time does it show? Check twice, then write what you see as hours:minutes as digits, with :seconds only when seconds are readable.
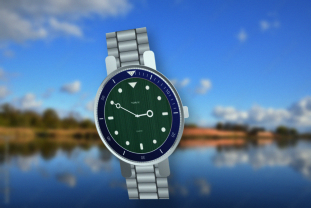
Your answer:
2:50
